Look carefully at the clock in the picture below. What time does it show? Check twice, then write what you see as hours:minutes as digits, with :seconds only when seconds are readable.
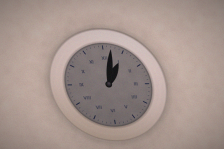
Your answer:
1:02
